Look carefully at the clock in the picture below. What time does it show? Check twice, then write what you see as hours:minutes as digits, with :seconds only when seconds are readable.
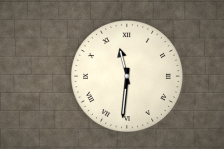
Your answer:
11:31
